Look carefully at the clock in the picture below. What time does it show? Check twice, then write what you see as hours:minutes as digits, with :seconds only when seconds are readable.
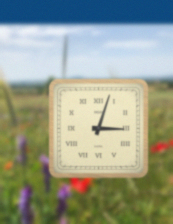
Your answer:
3:03
